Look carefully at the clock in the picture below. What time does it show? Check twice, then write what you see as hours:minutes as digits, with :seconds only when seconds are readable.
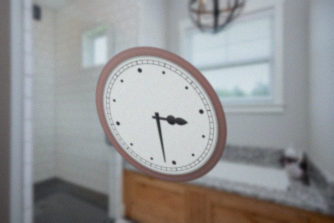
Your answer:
3:32
